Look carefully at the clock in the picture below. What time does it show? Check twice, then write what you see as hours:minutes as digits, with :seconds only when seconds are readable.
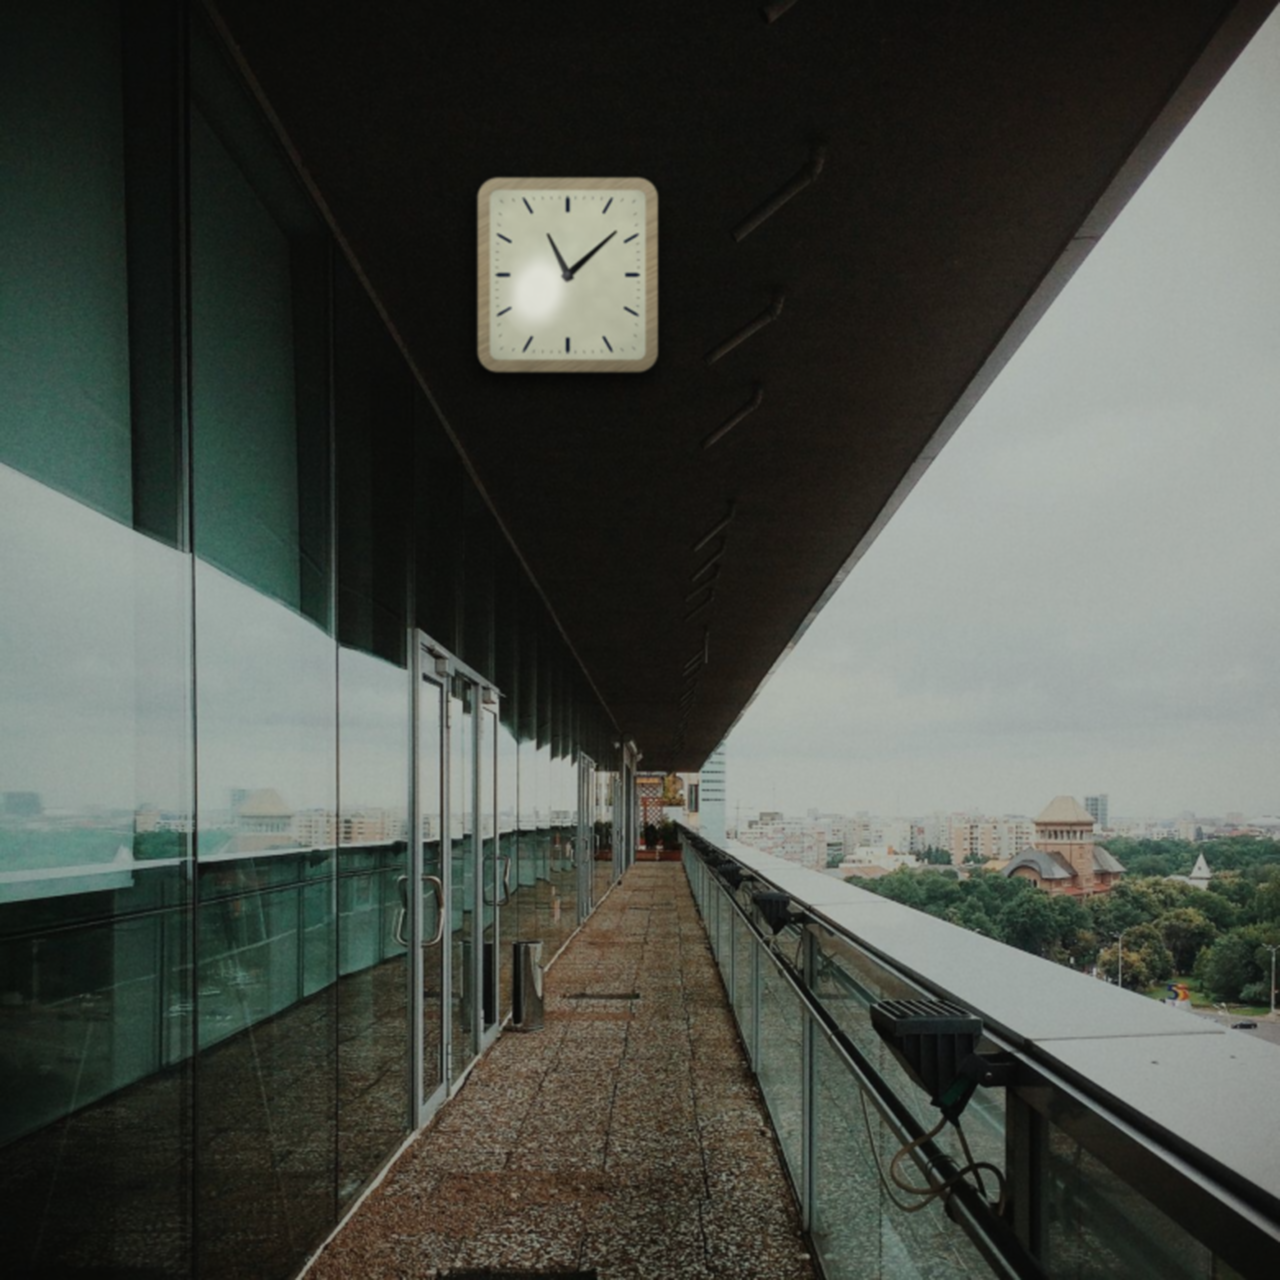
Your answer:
11:08
